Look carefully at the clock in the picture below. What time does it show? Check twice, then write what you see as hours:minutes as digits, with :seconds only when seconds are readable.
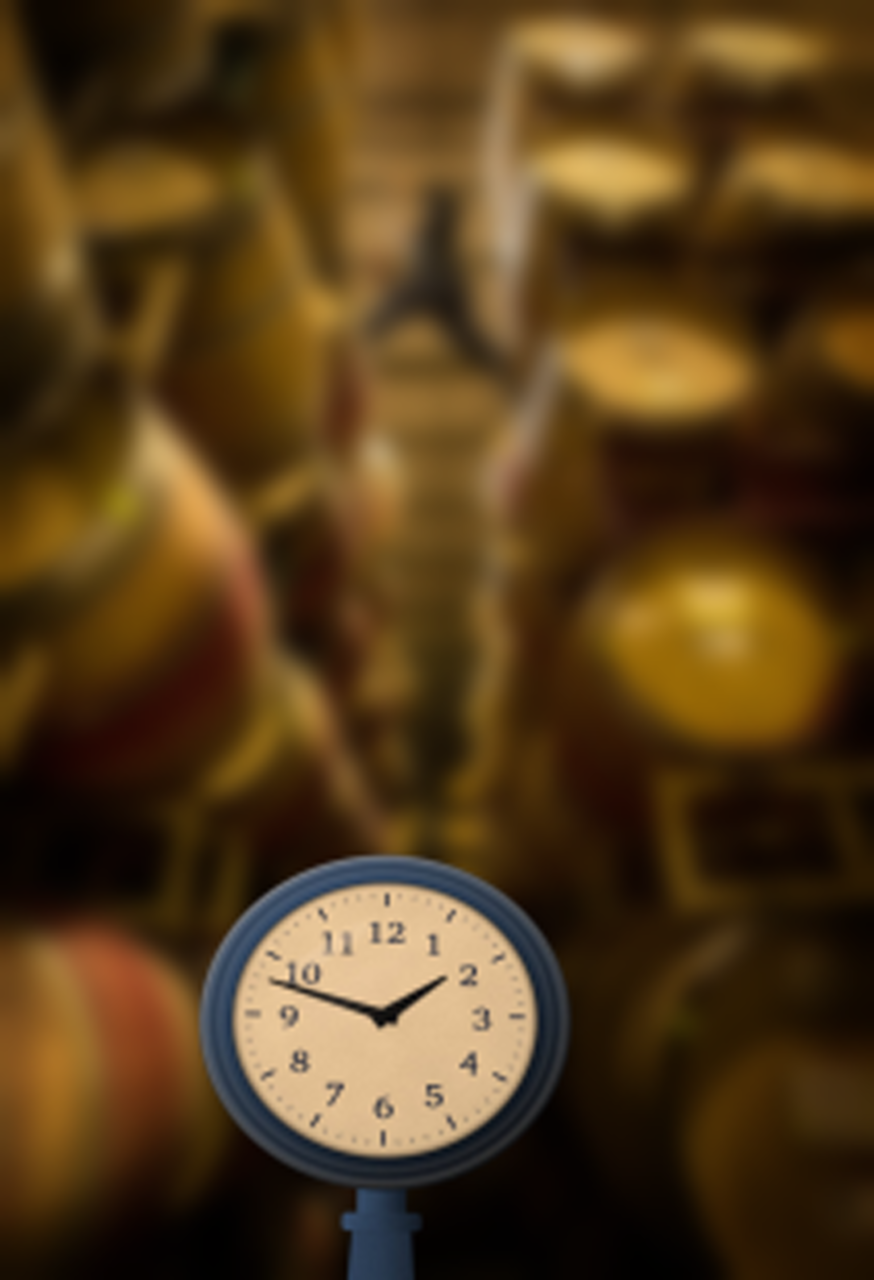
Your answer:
1:48
